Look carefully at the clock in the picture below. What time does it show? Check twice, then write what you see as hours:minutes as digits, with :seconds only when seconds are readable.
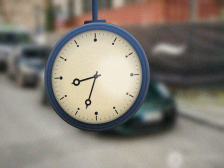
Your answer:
8:33
